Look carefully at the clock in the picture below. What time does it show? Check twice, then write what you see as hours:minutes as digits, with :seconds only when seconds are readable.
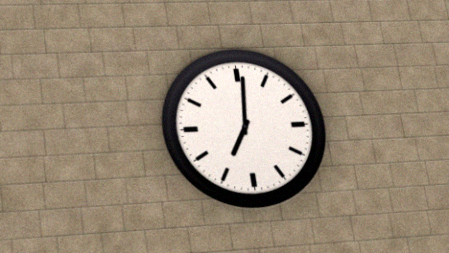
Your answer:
7:01
